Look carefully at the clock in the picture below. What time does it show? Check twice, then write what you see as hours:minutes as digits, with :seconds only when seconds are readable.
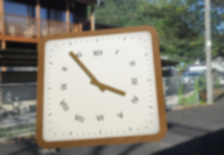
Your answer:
3:54
